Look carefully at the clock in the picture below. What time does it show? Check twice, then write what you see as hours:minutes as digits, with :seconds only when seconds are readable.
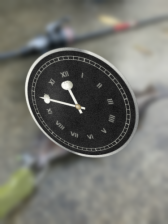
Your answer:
11:49
